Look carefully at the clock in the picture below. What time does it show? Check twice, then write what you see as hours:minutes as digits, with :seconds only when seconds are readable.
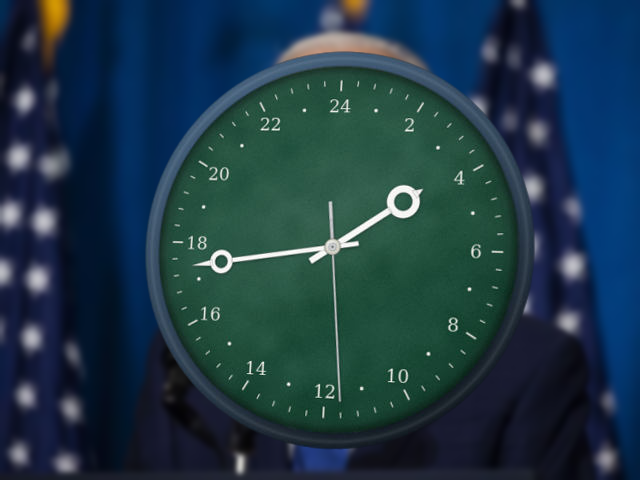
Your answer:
3:43:29
